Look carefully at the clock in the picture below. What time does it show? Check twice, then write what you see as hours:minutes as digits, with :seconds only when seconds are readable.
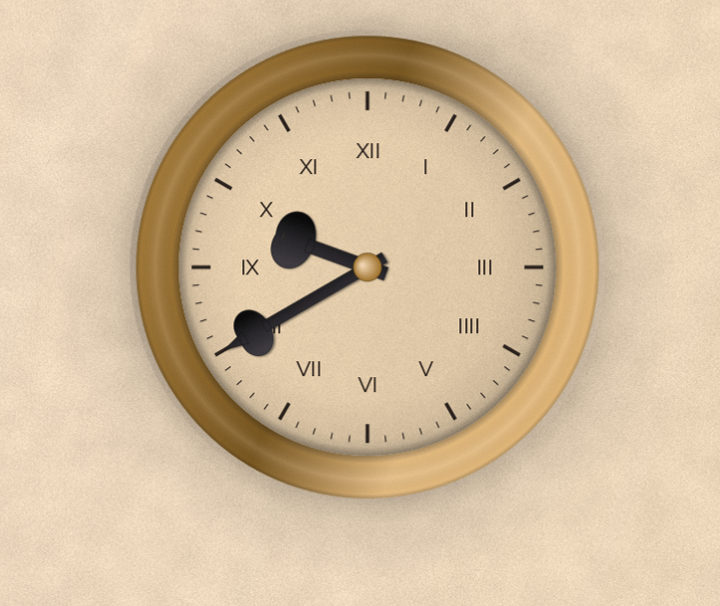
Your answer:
9:40
